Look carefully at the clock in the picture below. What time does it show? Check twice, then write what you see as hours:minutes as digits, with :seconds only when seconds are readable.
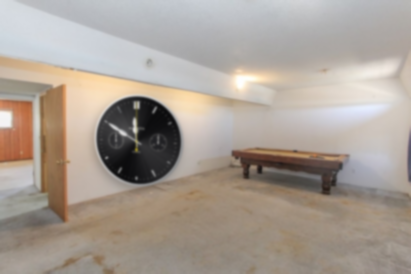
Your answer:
11:50
